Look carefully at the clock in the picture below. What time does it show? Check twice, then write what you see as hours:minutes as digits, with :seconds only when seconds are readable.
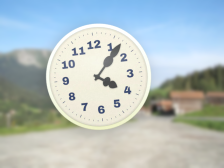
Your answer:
4:07
